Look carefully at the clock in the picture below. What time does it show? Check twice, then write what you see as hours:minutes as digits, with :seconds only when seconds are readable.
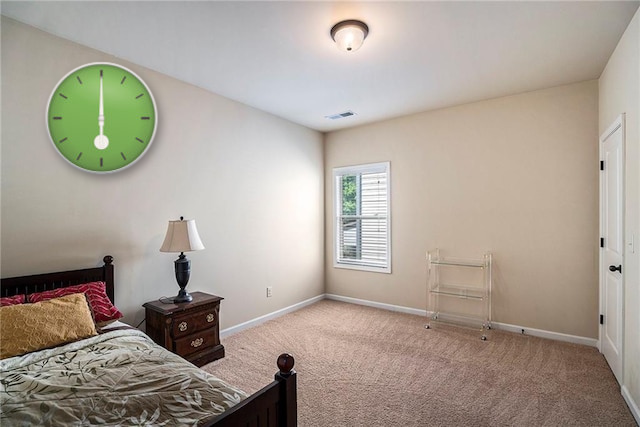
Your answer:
6:00
